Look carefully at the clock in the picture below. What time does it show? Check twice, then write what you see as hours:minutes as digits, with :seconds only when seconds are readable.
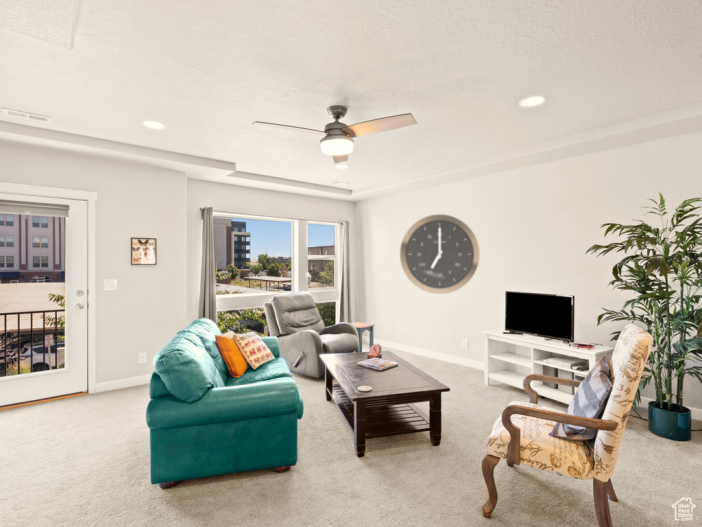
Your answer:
7:00
